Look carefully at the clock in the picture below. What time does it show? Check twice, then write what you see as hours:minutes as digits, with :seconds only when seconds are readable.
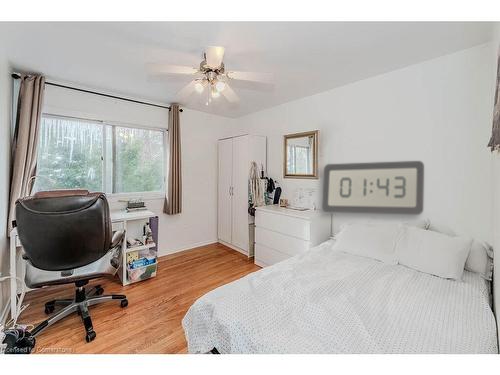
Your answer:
1:43
